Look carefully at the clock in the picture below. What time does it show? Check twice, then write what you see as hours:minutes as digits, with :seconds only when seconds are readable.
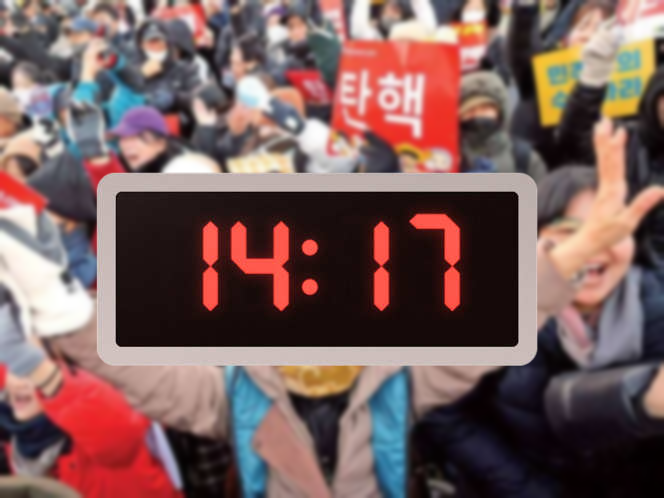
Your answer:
14:17
